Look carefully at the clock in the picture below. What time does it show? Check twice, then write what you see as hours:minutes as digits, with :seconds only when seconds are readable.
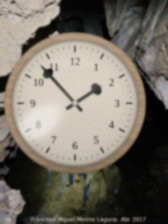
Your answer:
1:53
